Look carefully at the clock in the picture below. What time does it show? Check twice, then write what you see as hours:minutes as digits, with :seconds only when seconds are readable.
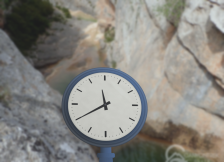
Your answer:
11:40
